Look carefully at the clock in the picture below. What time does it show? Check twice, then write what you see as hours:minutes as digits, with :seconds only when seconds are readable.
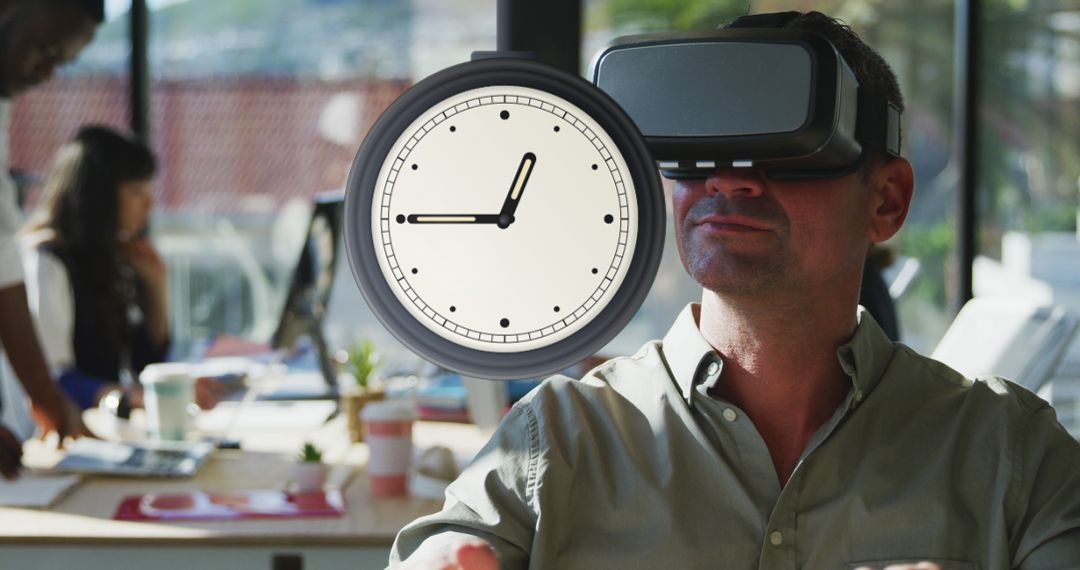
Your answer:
12:45
